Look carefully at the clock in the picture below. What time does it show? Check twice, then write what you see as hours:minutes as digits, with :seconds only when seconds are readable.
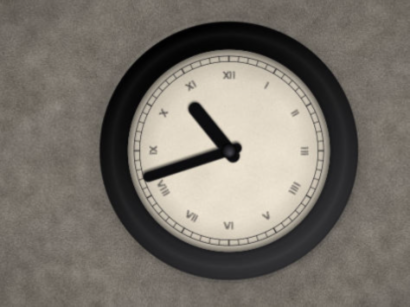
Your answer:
10:42
